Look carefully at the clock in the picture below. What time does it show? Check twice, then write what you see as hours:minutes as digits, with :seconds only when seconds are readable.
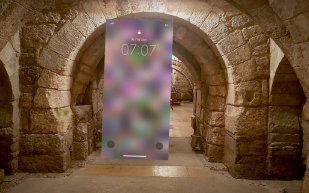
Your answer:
7:07
